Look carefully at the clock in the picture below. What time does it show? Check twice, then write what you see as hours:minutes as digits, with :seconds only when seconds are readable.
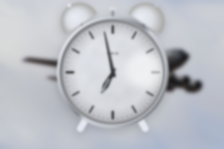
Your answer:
6:58
